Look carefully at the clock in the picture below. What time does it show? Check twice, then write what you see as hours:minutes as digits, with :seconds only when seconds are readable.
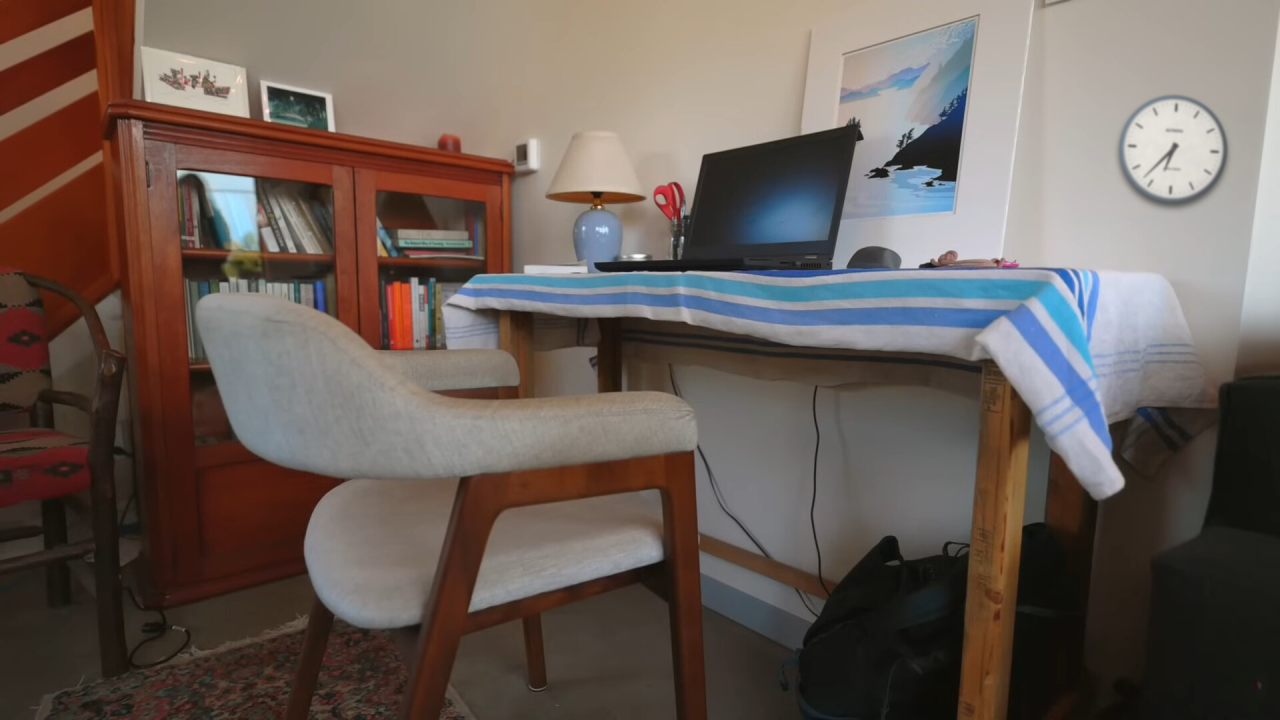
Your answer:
6:37
